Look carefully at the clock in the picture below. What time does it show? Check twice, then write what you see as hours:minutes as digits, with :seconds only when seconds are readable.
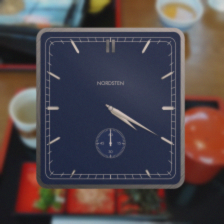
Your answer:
4:20
